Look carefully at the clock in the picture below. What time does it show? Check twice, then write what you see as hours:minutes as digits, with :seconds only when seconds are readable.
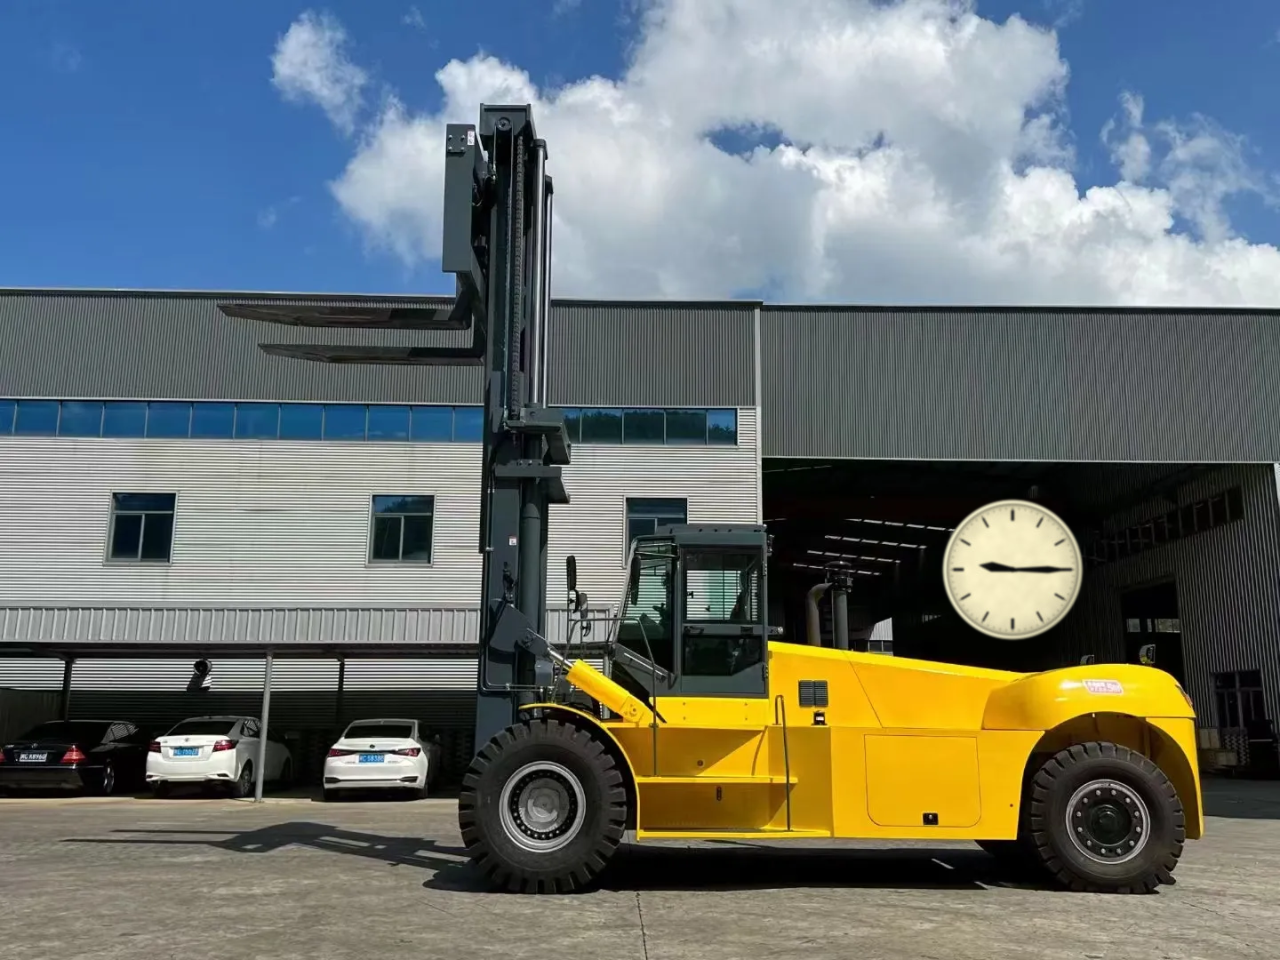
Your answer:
9:15
